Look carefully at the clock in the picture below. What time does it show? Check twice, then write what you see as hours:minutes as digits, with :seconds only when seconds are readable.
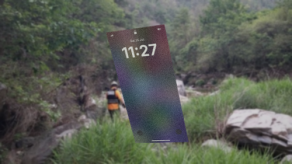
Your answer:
11:27
